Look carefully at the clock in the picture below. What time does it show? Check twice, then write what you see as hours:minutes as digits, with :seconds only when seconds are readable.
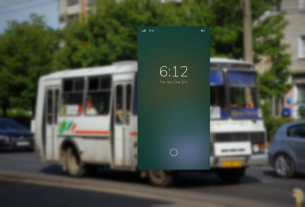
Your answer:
6:12
